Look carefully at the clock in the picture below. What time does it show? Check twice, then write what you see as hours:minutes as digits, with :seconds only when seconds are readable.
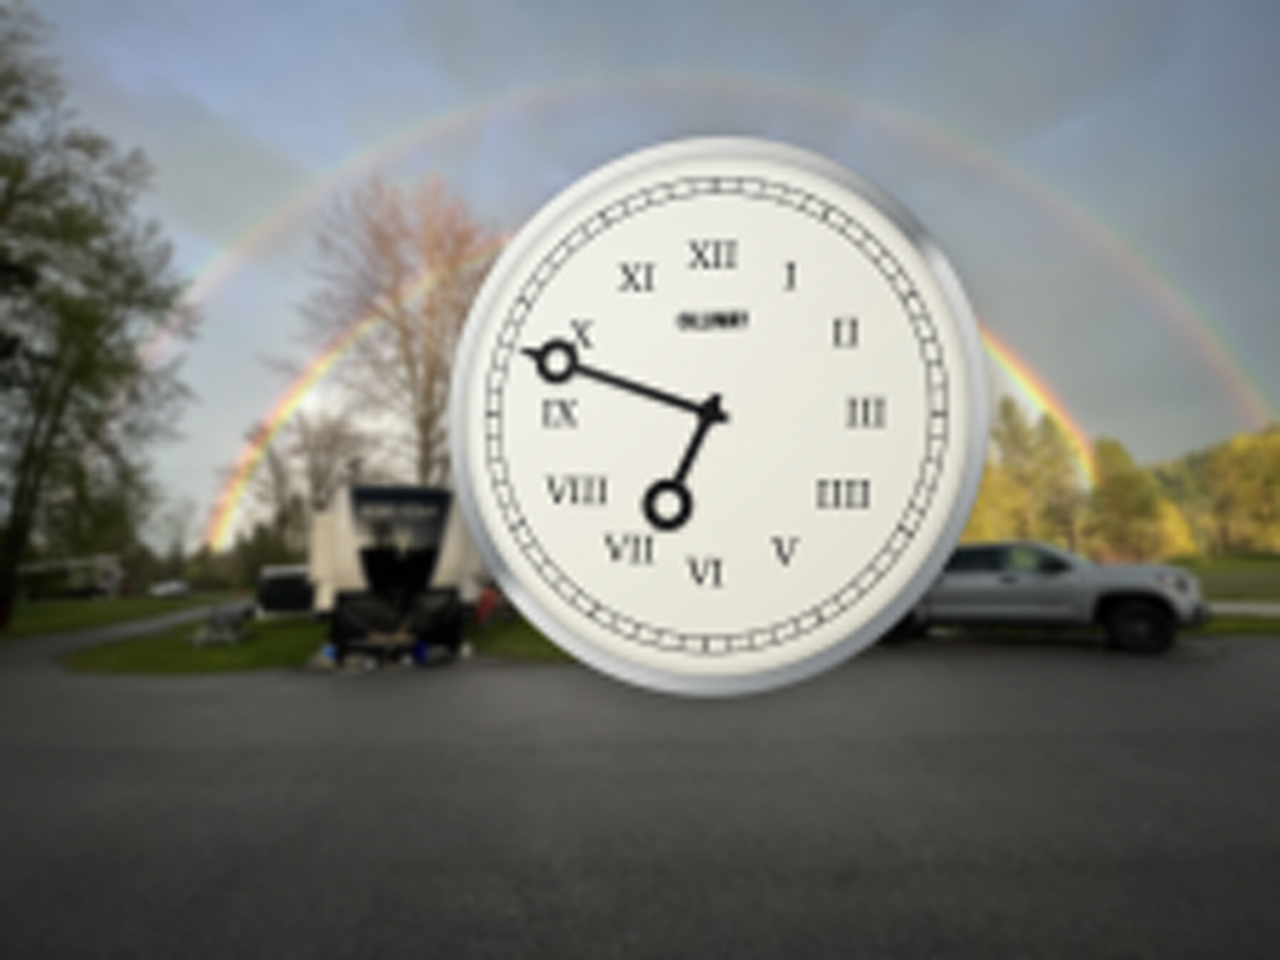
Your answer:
6:48
